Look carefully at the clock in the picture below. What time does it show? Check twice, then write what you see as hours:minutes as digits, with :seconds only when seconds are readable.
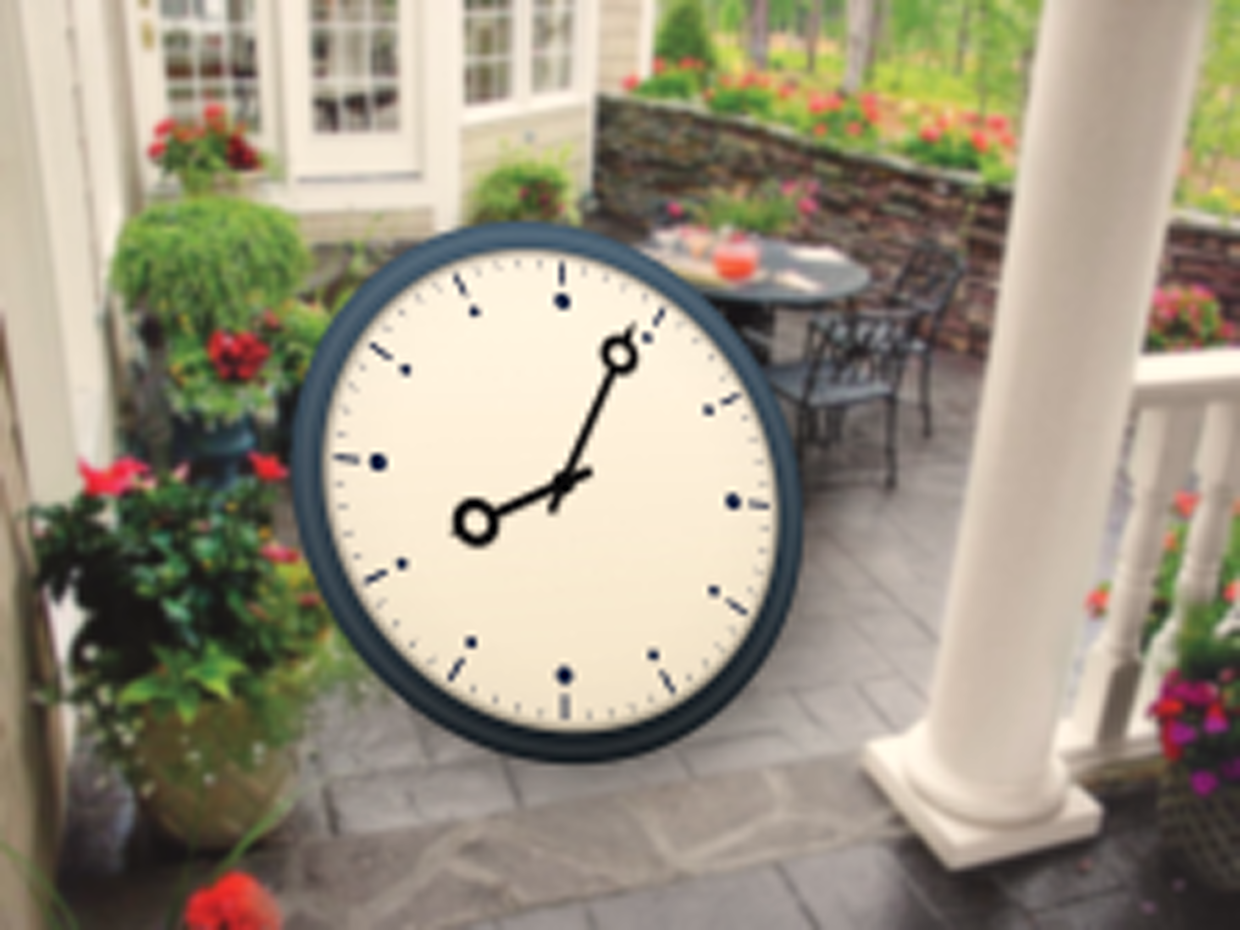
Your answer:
8:04
